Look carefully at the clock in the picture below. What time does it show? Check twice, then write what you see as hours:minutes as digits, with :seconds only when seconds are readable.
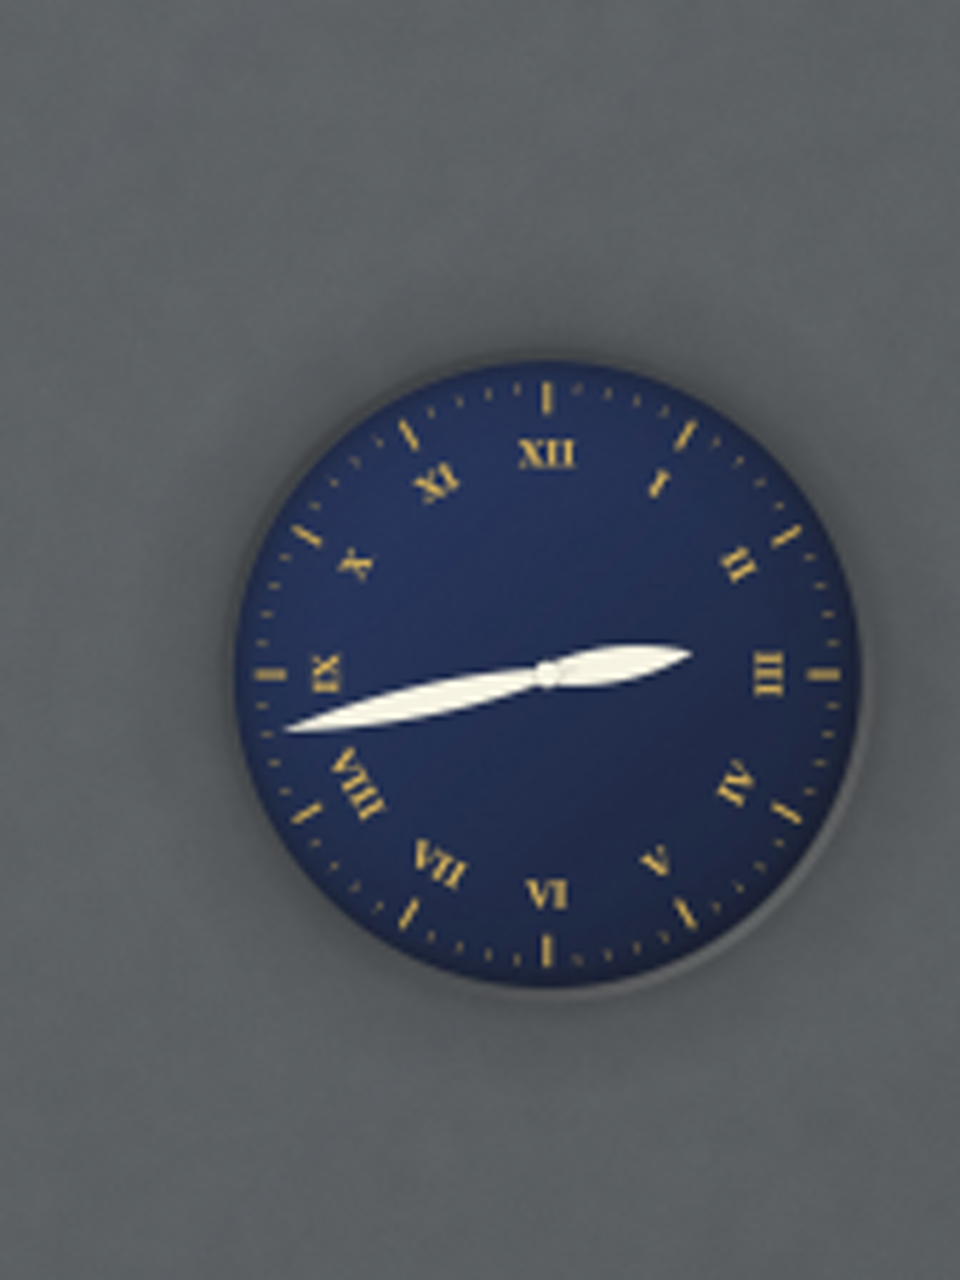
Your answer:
2:43
